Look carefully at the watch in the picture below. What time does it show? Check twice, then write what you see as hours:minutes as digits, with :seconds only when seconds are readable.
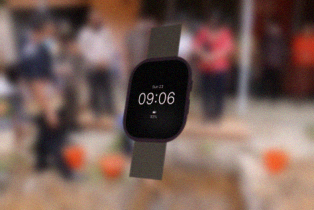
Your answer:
9:06
